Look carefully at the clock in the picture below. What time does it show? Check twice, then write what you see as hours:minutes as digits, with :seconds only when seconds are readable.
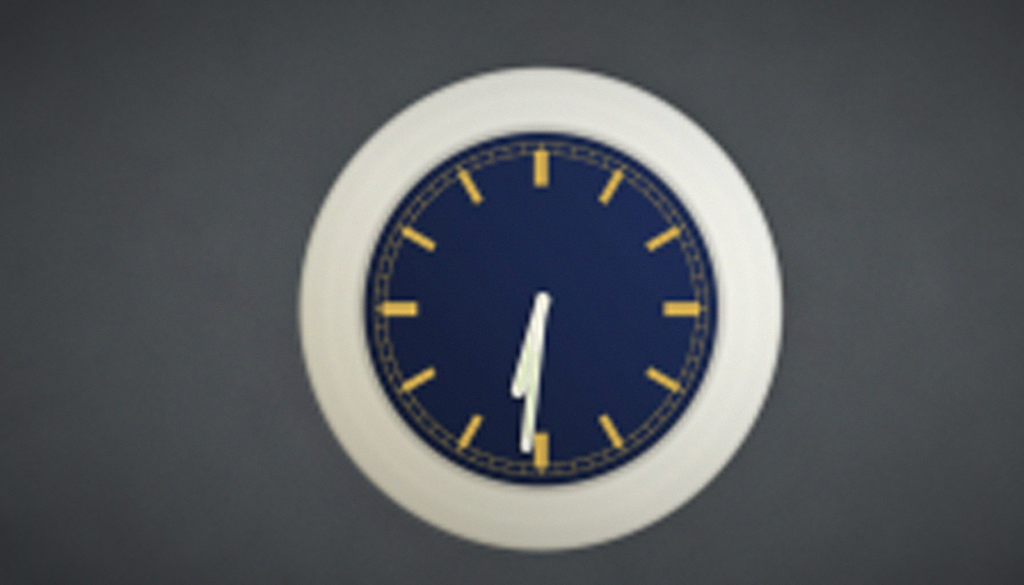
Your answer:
6:31
